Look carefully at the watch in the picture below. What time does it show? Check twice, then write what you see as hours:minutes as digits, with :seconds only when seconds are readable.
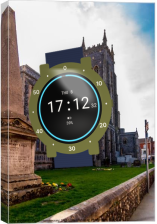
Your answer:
17:12
